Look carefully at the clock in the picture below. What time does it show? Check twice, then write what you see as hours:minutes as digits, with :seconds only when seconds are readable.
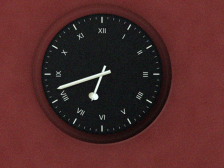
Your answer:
6:42
